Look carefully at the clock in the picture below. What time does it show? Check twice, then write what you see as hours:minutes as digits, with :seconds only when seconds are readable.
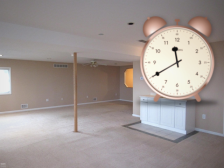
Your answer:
11:40
